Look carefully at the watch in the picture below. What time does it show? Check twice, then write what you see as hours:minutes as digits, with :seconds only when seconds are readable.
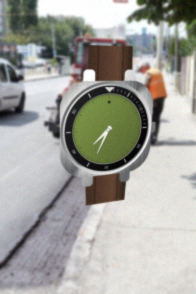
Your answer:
7:34
